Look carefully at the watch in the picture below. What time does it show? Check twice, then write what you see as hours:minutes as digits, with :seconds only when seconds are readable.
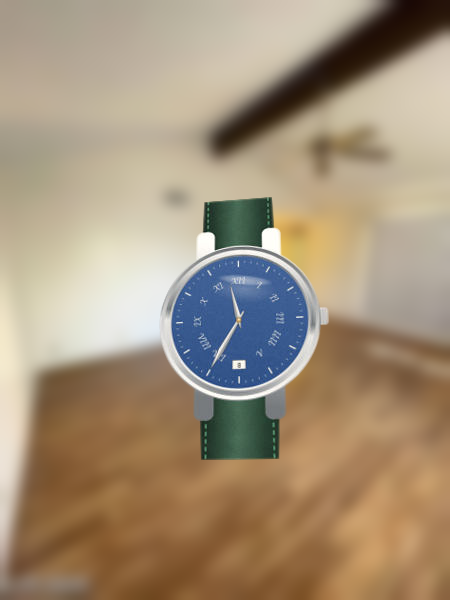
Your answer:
11:35
